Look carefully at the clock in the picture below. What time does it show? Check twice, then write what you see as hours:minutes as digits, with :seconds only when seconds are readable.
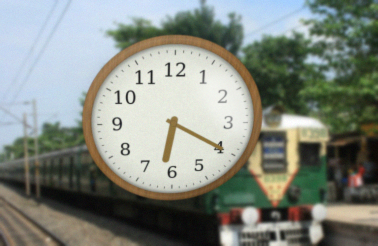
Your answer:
6:20
